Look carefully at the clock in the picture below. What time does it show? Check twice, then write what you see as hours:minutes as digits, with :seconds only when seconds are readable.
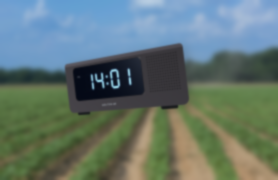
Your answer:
14:01
